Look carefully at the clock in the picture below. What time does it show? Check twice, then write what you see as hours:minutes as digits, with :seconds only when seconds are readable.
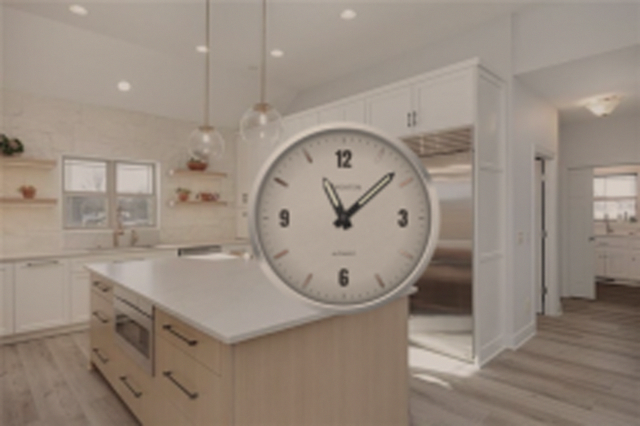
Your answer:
11:08
